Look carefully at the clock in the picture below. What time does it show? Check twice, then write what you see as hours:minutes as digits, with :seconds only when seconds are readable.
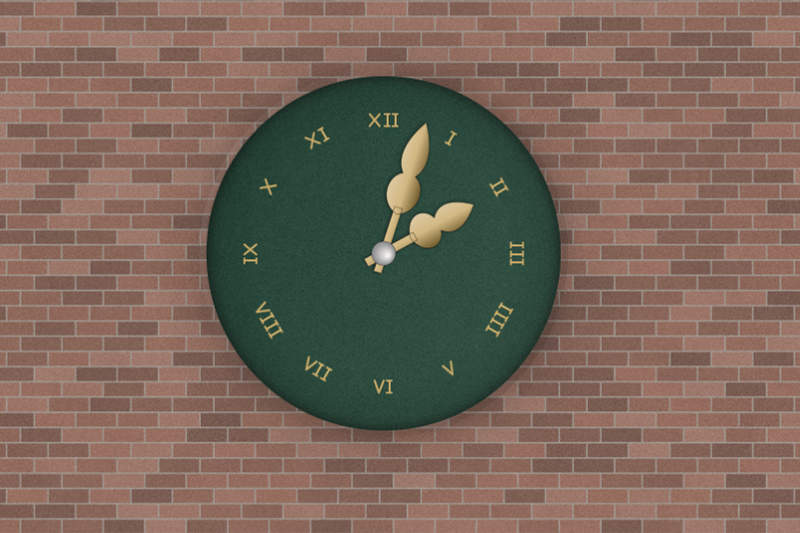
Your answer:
2:03
